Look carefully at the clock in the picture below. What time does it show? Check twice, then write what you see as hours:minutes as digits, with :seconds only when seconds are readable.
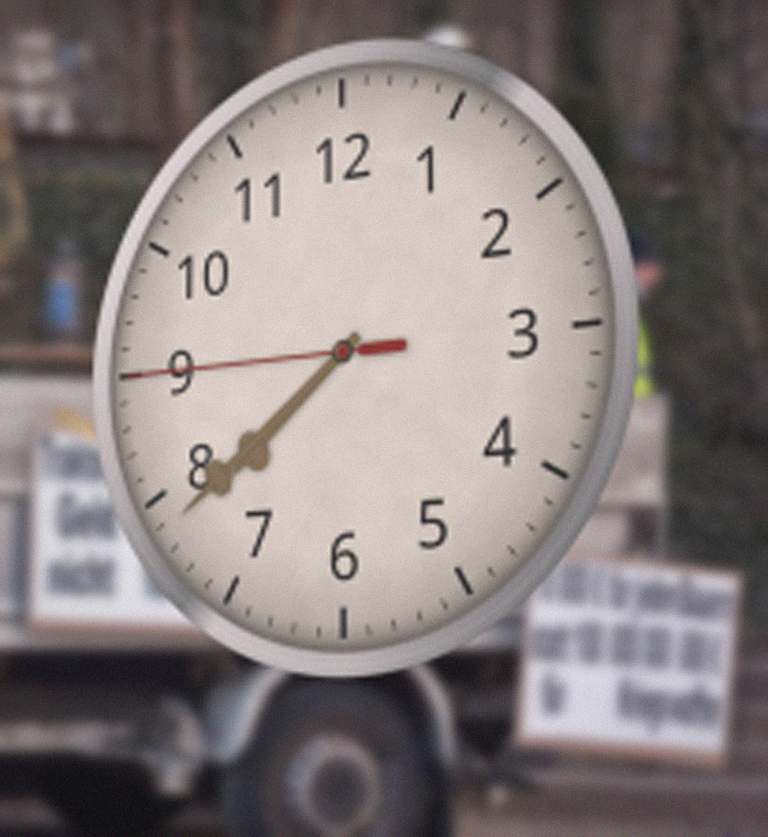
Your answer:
7:38:45
